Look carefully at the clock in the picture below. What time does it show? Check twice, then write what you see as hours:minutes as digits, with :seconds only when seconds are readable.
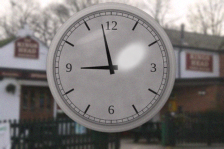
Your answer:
8:58
